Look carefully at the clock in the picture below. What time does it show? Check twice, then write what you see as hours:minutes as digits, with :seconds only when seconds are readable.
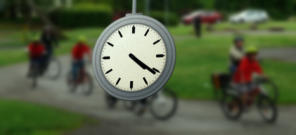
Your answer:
4:21
